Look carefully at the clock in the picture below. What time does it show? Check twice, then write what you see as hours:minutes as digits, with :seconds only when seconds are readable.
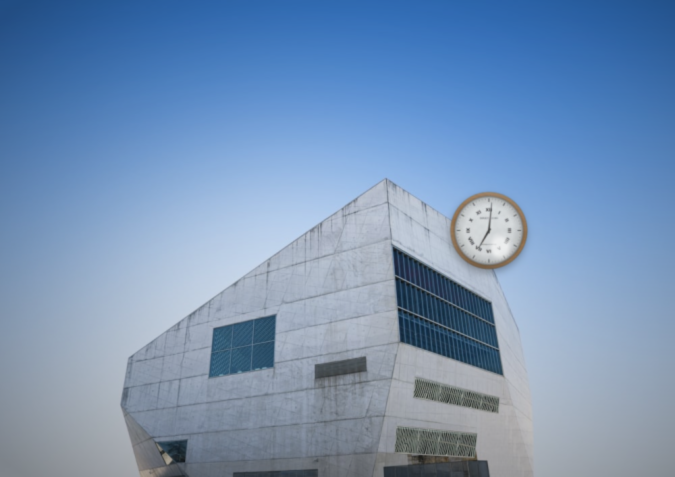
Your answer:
7:01
